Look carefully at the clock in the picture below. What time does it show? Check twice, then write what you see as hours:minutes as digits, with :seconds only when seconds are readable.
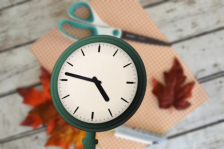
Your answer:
4:47
